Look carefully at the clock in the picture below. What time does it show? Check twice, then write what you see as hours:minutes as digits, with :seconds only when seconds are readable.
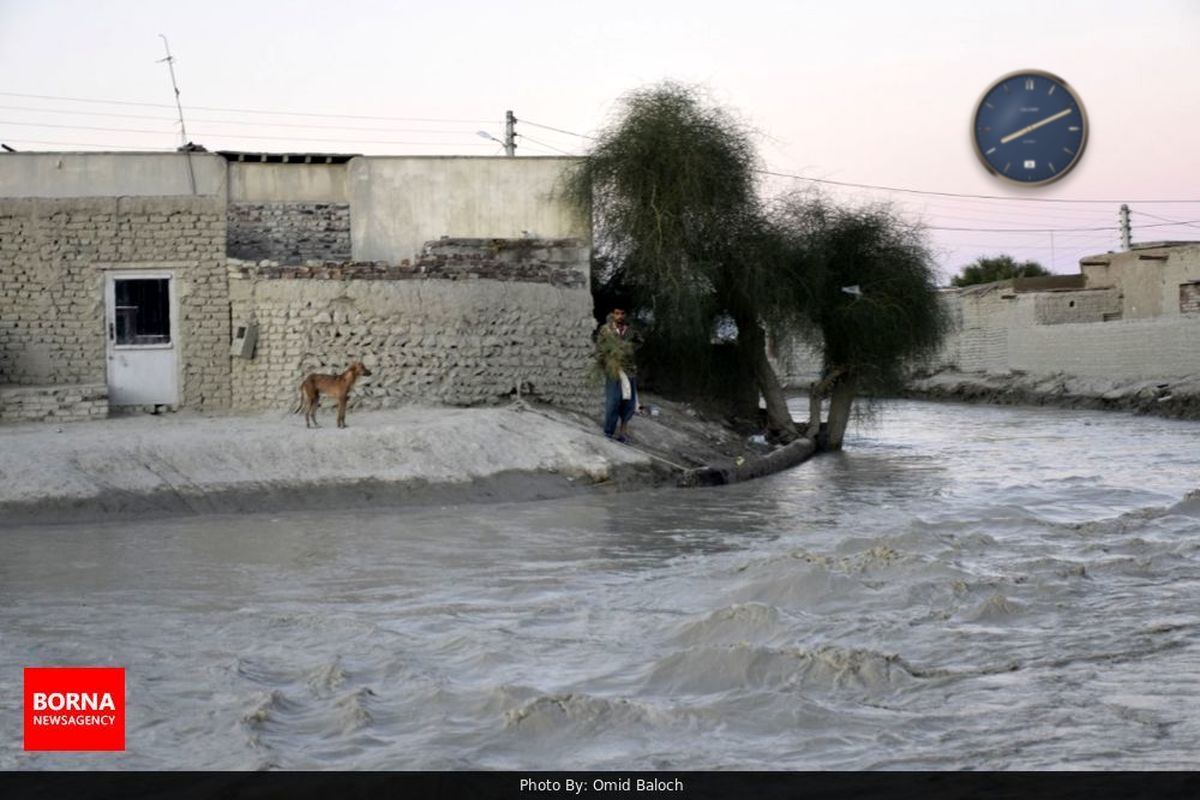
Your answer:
8:11
